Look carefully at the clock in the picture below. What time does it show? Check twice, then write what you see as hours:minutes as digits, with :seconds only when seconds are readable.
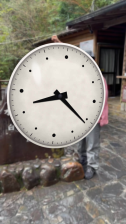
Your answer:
8:21
